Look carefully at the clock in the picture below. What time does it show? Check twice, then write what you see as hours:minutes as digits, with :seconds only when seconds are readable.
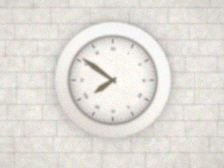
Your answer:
7:51
